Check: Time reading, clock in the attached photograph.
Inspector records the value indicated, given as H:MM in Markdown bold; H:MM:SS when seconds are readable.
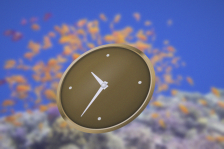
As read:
**10:35**
